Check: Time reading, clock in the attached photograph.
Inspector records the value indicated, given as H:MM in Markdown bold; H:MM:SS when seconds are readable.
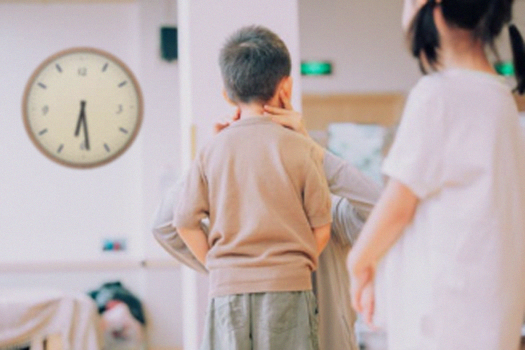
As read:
**6:29**
